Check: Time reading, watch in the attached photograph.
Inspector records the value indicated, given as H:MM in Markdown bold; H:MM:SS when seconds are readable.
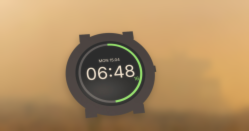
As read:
**6:48**
